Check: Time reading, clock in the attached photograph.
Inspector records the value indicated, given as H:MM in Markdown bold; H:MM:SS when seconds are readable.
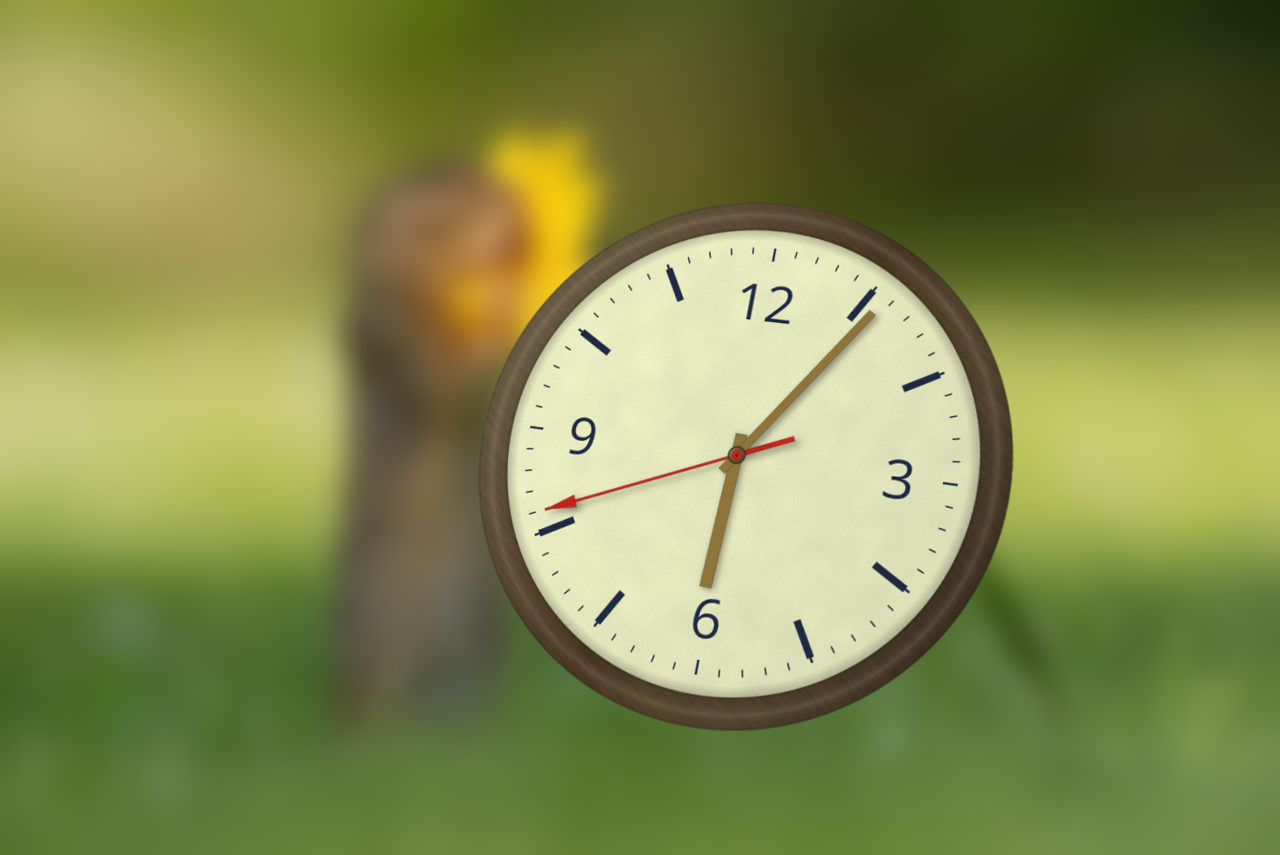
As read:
**6:05:41**
